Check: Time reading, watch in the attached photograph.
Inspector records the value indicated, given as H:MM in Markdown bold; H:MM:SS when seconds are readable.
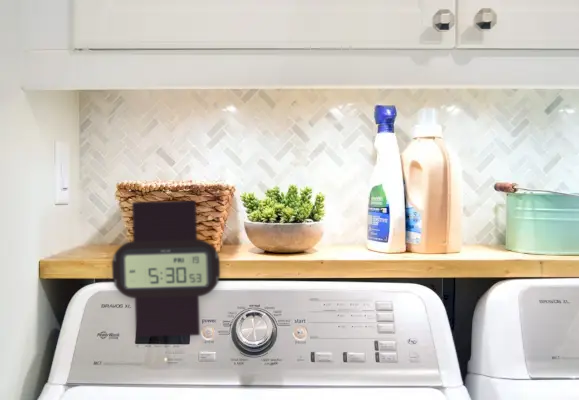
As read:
**5:30**
